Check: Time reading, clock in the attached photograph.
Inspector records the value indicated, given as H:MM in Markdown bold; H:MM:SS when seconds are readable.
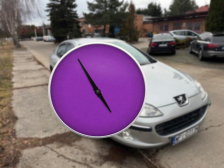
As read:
**4:55**
